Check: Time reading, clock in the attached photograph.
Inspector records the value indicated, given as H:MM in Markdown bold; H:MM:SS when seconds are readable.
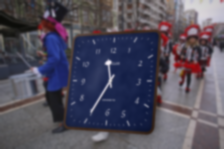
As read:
**11:35**
